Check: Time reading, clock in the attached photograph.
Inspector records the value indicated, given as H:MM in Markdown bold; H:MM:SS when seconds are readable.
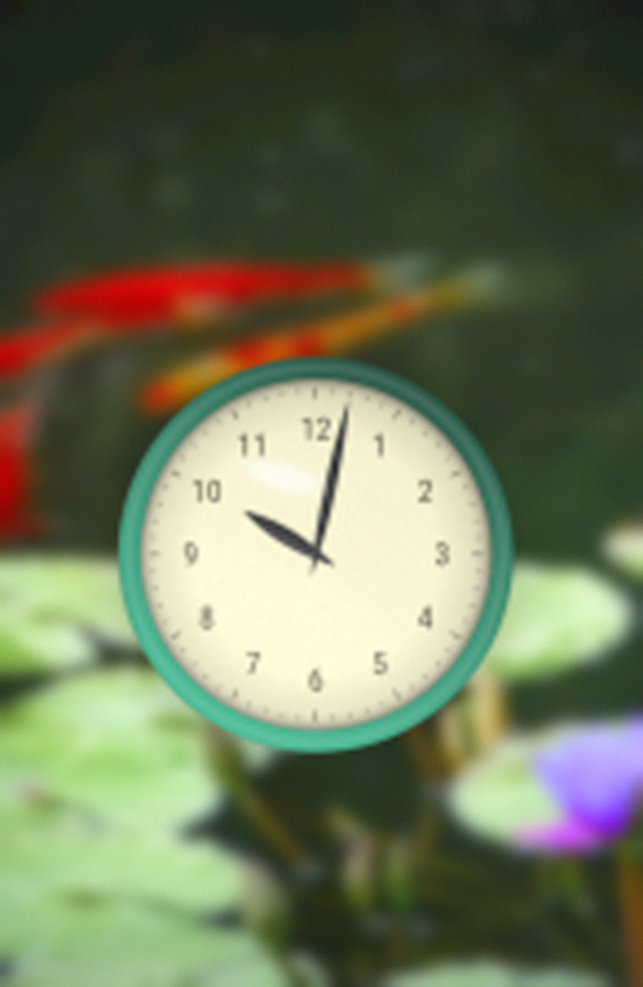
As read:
**10:02**
